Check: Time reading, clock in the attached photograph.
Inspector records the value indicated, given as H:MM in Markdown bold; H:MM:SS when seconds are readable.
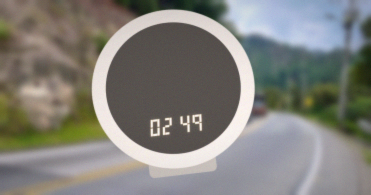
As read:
**2:49**
